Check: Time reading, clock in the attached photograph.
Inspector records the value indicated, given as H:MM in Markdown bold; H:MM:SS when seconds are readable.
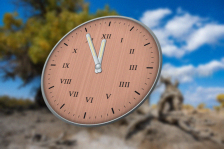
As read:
**11:55**
